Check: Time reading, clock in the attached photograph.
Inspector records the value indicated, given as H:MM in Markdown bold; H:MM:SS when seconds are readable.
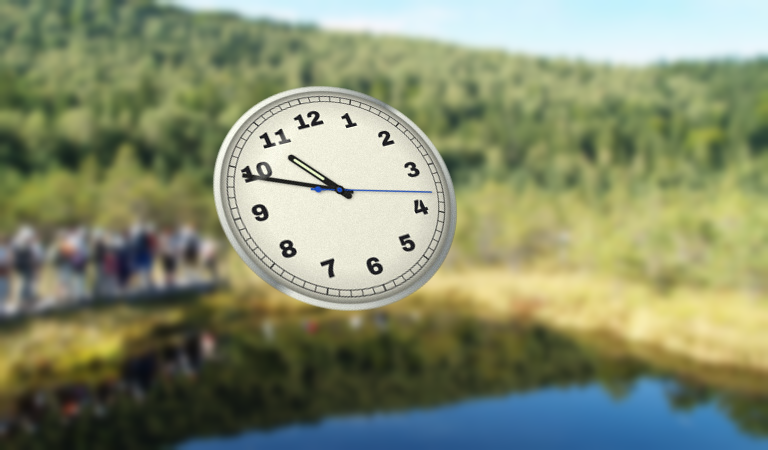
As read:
**10:49:18**
